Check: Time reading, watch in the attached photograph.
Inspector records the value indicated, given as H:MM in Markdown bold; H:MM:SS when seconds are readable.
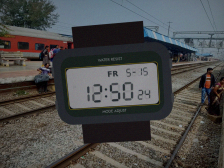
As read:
**12:50:24**
